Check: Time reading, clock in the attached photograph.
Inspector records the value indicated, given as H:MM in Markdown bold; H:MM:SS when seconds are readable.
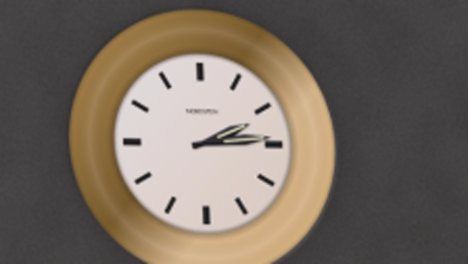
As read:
**2:14**
